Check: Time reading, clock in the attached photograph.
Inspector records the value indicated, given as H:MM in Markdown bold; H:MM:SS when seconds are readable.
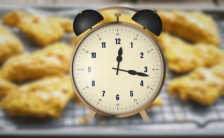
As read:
**12:17**
